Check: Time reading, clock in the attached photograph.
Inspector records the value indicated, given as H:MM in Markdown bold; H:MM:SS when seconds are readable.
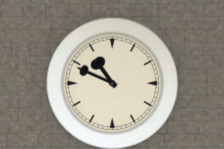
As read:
**10:49**
